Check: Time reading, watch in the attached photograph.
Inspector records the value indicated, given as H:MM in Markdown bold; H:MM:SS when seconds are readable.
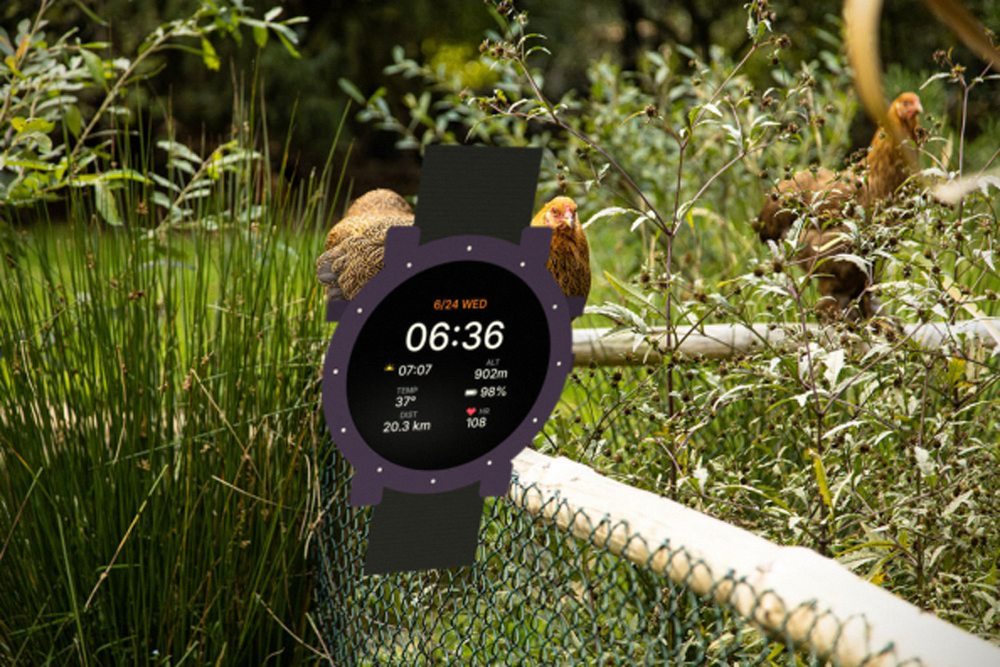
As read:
**6:36**
